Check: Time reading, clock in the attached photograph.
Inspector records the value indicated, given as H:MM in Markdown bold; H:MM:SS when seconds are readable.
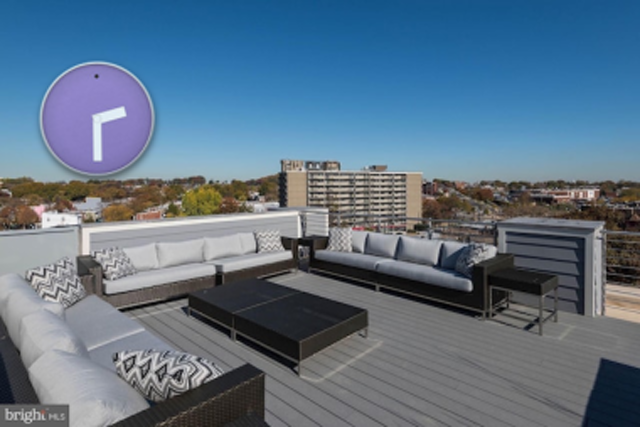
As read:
**2:30**
